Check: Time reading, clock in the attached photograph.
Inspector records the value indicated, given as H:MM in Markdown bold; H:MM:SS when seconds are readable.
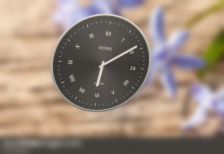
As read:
**6:09**
